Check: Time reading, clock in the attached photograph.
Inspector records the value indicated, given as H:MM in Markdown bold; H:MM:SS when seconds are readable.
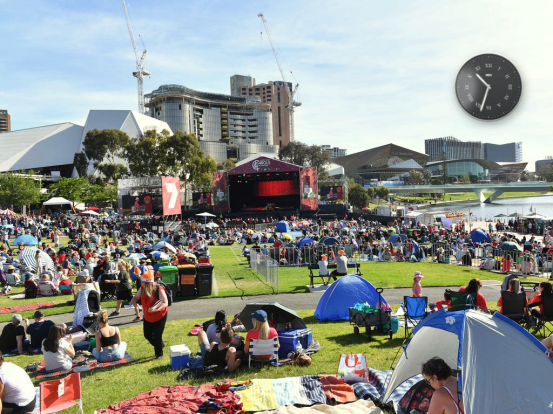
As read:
**10:33**
